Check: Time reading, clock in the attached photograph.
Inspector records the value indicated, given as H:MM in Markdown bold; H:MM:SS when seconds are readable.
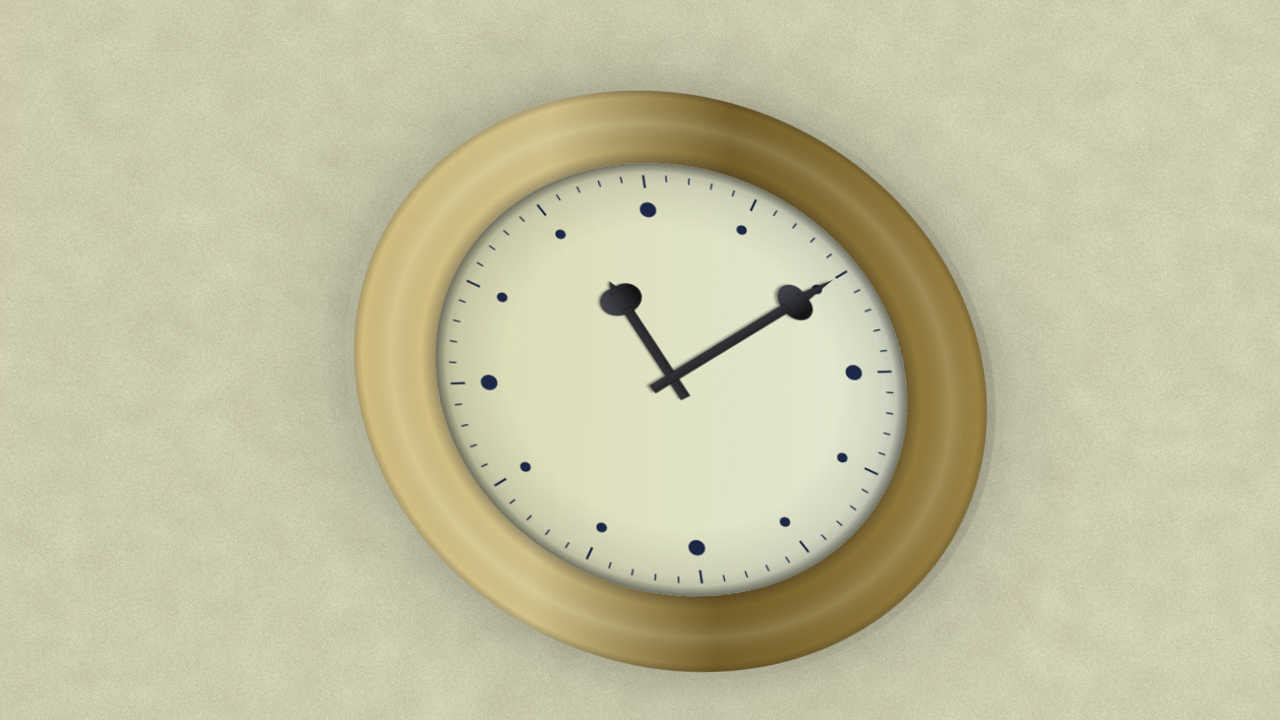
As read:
**11:10**
